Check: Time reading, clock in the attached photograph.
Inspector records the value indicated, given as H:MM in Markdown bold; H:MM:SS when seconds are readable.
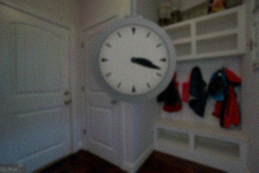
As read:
**3:18**
